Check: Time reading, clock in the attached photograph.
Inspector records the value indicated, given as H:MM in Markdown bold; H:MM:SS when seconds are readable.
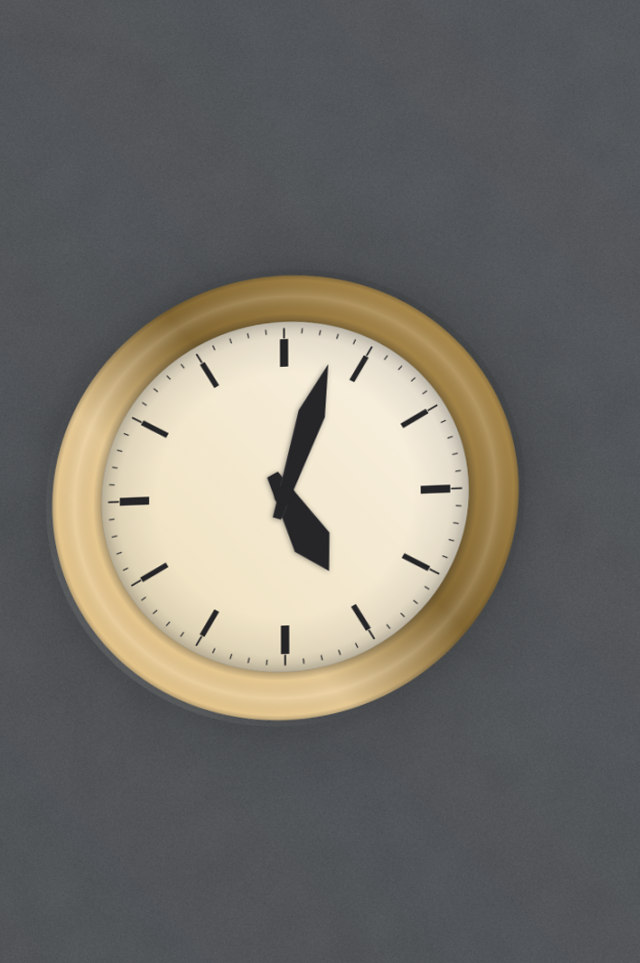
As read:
**5:03**
